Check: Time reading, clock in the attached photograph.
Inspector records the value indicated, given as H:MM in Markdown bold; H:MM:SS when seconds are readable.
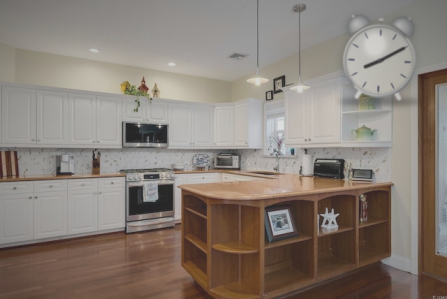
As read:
**8:10**
